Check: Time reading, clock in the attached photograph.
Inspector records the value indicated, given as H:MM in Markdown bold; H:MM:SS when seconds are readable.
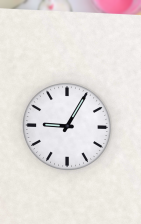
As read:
**9:05**
